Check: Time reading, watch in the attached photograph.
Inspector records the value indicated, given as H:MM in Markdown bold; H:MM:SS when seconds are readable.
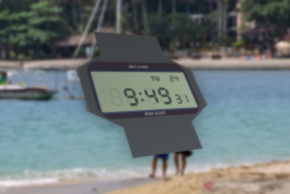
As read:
**9:49:31**
